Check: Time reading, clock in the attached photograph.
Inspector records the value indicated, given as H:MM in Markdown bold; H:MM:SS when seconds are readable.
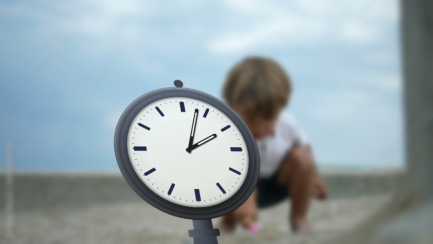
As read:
**2:03**
